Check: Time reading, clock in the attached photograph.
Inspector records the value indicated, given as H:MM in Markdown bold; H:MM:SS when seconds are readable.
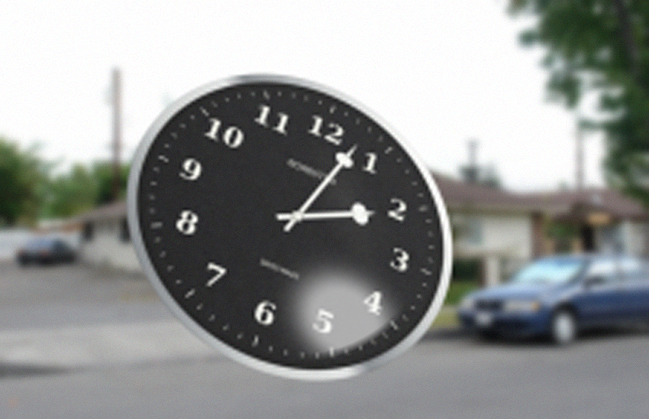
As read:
**2:03**
